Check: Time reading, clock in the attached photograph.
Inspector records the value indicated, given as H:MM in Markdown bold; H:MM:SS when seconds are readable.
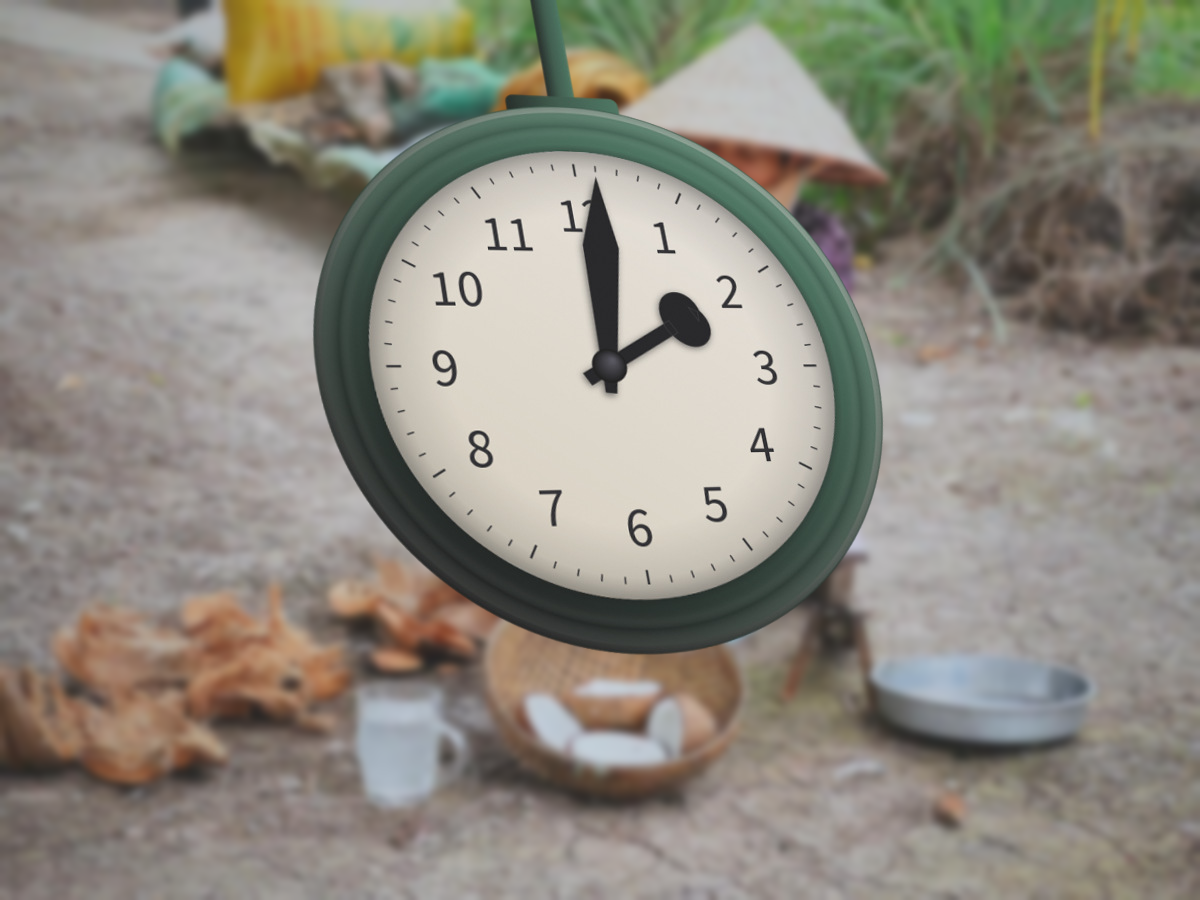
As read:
**2:01**
